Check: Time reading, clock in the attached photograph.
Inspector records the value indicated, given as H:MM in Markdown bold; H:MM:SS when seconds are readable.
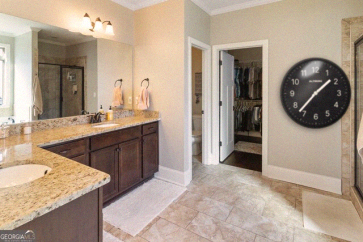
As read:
**1:37**
